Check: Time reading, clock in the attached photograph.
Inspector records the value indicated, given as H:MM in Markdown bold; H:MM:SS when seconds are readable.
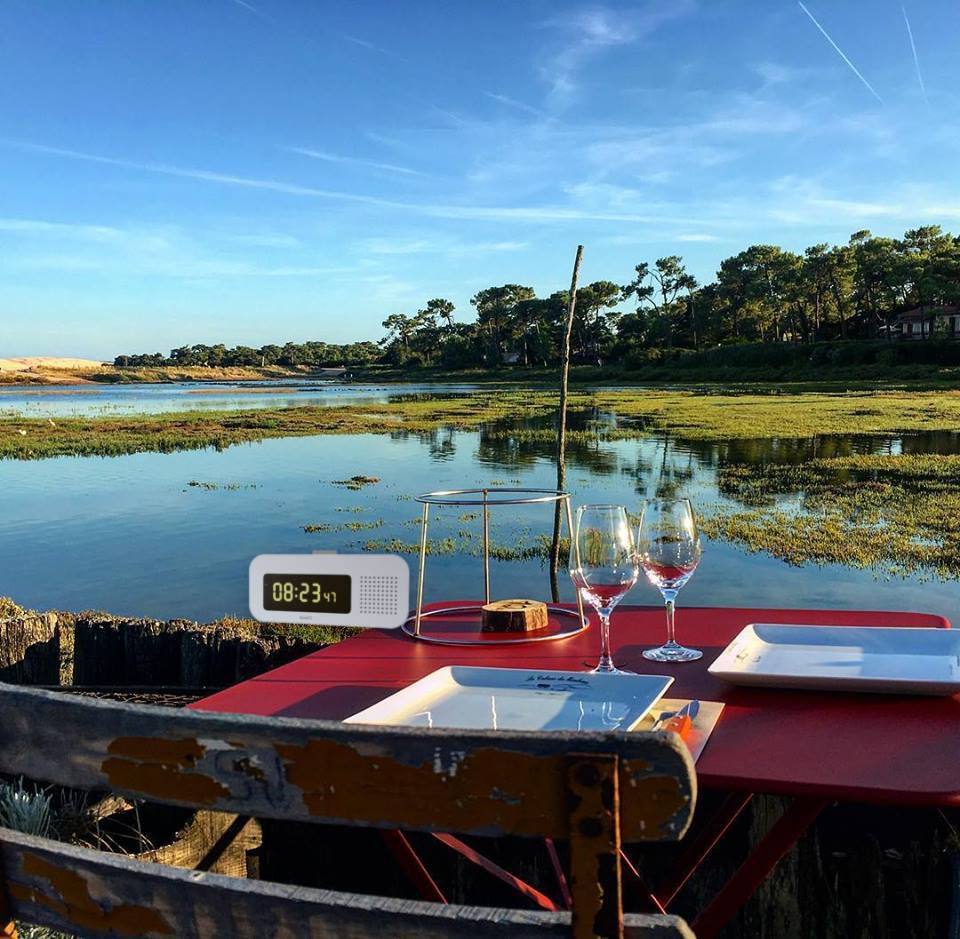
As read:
**8:23:47**
